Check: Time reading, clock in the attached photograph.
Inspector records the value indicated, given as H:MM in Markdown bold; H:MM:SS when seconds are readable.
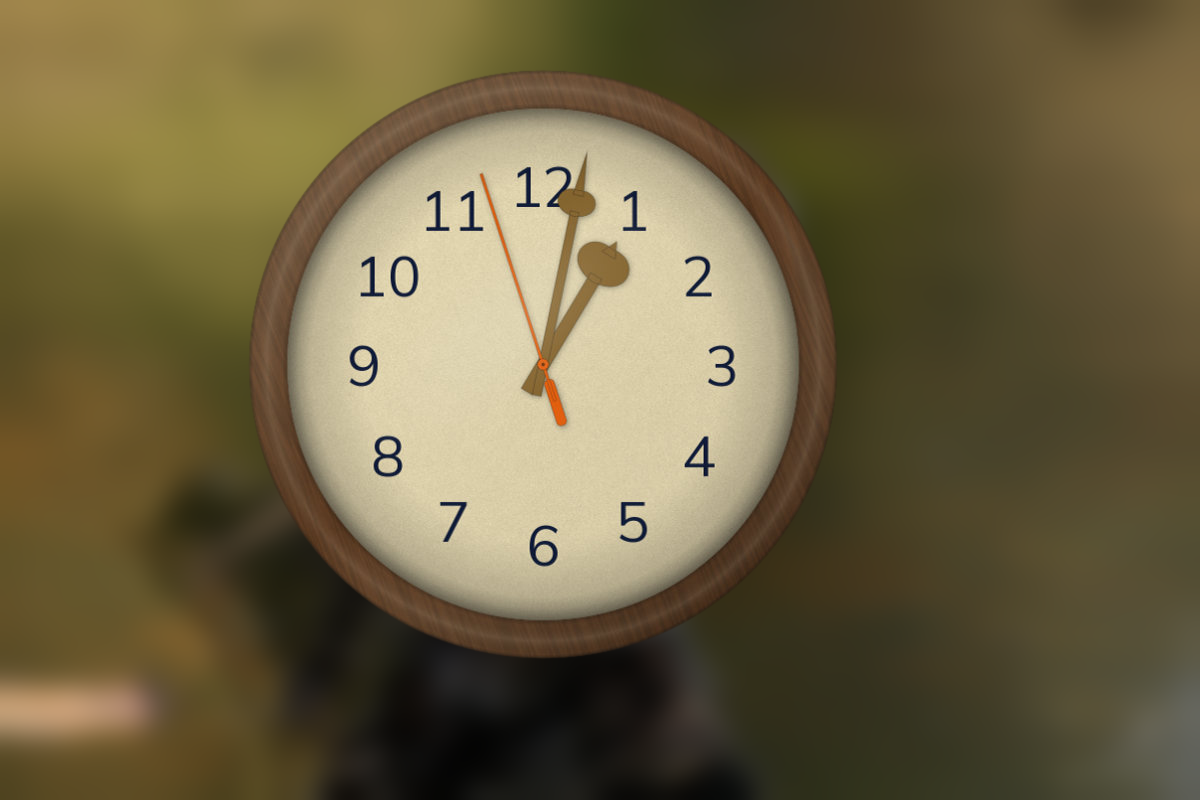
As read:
**1:01:57**
